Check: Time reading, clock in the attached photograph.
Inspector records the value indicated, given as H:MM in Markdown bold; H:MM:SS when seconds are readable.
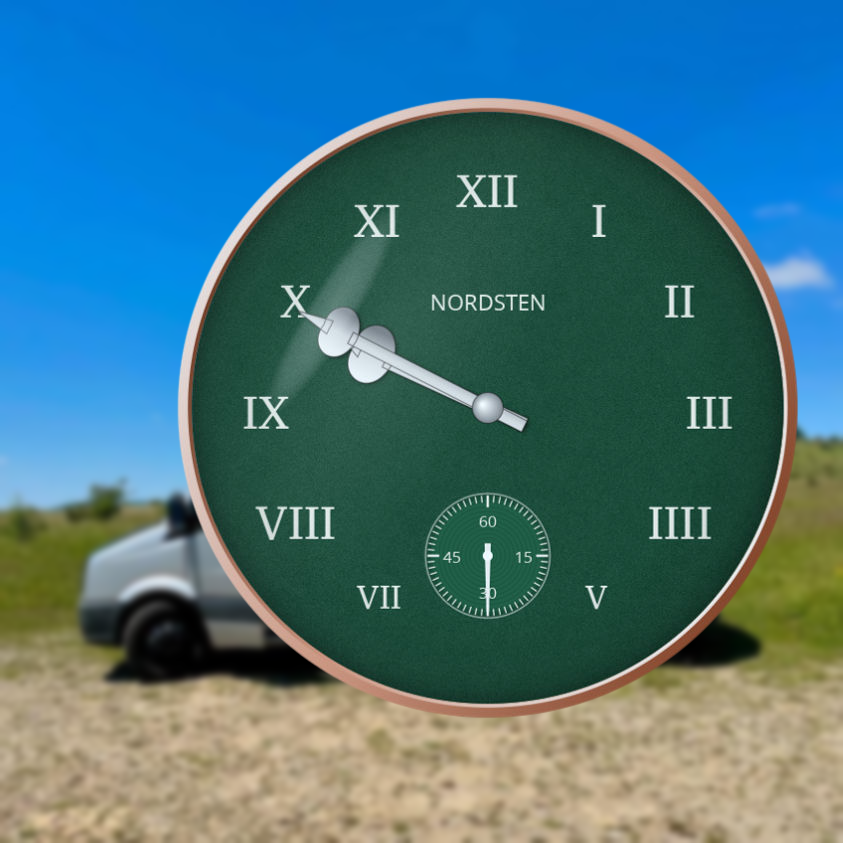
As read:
**9:49:30**
